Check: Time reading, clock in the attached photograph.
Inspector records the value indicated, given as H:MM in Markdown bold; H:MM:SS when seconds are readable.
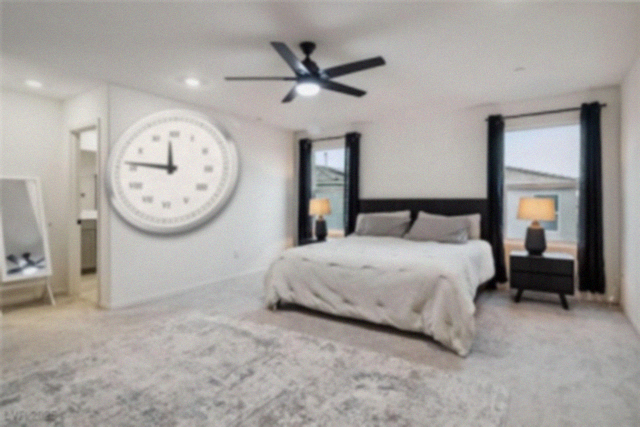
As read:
**11:46**
